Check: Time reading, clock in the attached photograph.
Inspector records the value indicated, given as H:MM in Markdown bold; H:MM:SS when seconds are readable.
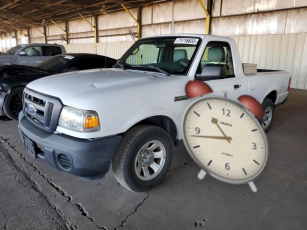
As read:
**10:43**
